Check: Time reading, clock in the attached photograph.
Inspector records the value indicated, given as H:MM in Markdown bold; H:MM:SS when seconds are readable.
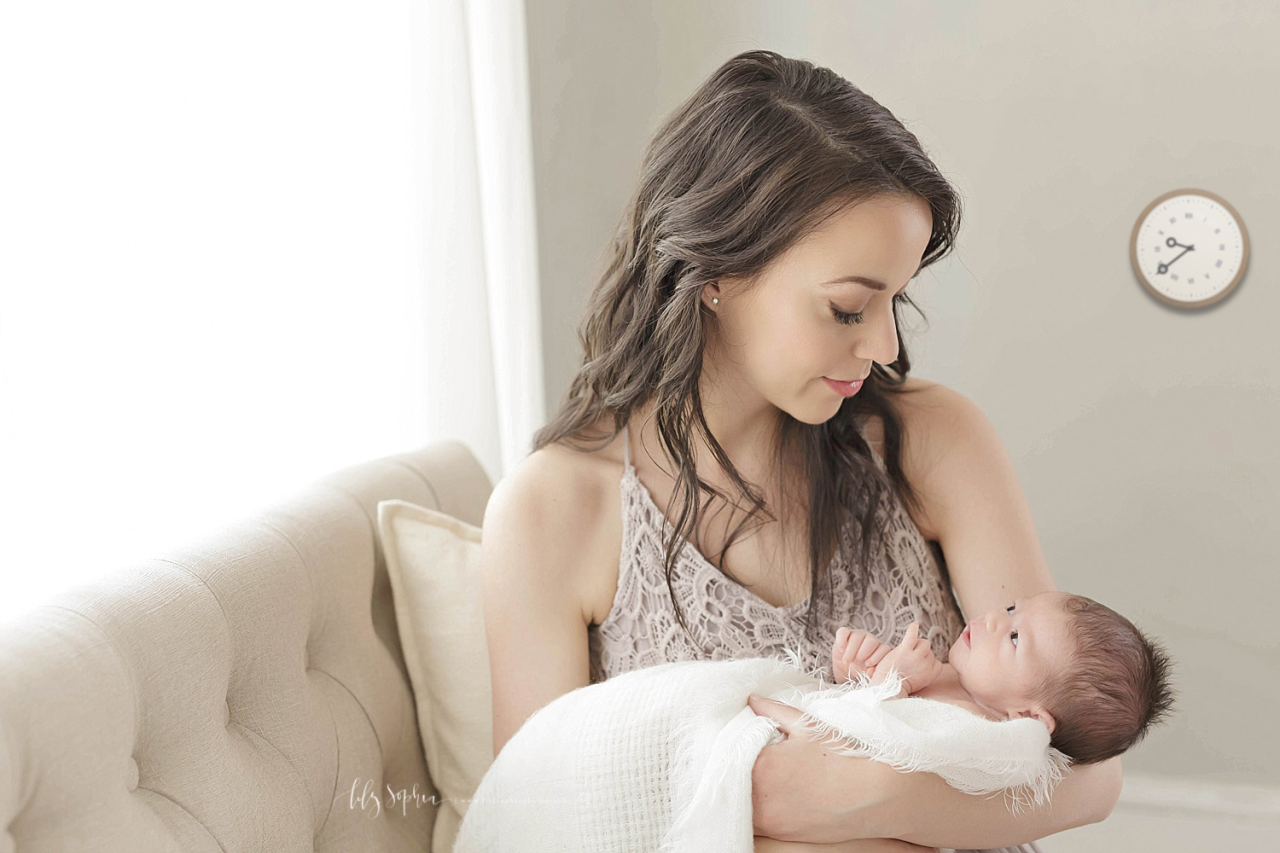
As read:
**9:39**
